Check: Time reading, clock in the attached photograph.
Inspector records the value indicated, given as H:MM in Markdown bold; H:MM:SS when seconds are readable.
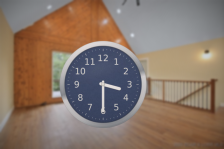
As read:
**3:30**
